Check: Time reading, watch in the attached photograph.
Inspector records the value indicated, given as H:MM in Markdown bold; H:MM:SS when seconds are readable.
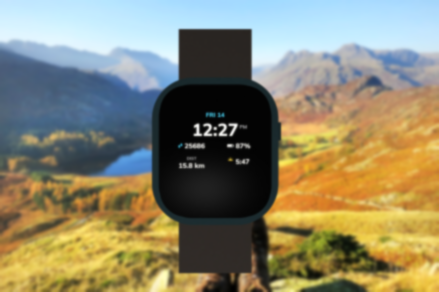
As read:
**12:27**
